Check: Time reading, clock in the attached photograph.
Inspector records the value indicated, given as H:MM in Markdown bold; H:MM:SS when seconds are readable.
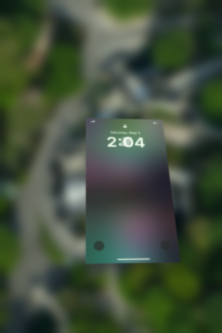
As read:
**2:04**
